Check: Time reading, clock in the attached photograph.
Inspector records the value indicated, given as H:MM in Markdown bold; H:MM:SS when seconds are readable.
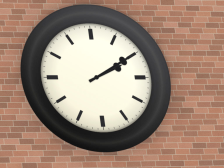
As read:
**2:10**
